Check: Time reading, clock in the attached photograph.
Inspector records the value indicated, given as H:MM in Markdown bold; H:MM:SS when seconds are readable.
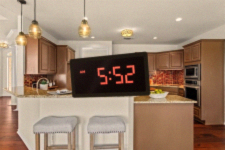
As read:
**5:52**
